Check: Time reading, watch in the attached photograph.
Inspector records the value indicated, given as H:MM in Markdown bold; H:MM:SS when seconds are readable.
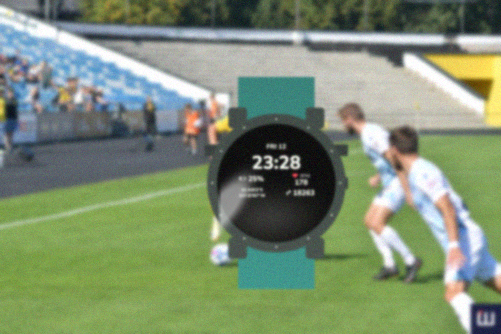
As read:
**23:28**
